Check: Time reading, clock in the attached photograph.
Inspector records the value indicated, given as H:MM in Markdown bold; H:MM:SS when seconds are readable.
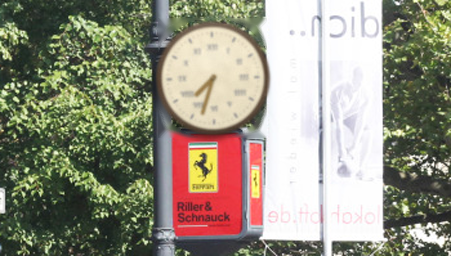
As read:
**7:33**
